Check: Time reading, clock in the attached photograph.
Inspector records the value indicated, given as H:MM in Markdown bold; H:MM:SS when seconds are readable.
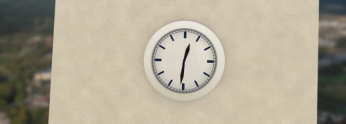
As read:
**12:31**
